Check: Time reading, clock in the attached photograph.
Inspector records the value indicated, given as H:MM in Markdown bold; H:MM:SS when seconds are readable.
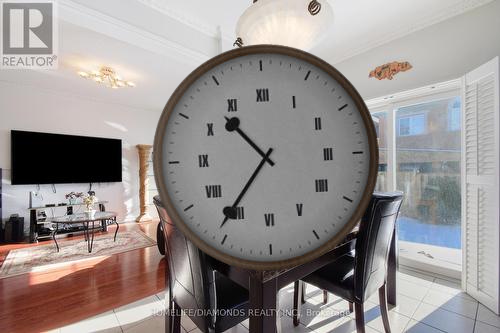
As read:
**10:36**
